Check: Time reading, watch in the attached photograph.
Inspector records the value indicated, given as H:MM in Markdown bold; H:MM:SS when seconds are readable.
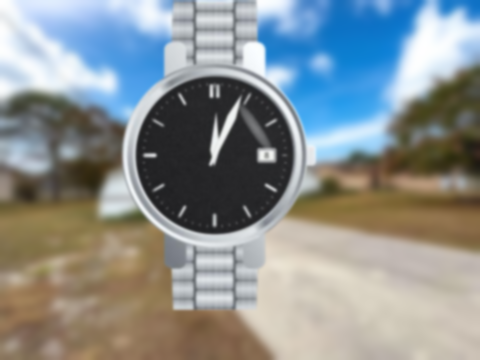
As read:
**12:04**
